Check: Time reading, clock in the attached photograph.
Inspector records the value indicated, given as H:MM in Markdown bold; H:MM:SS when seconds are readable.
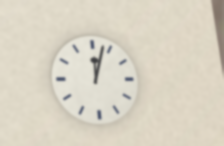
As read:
**12:03**
